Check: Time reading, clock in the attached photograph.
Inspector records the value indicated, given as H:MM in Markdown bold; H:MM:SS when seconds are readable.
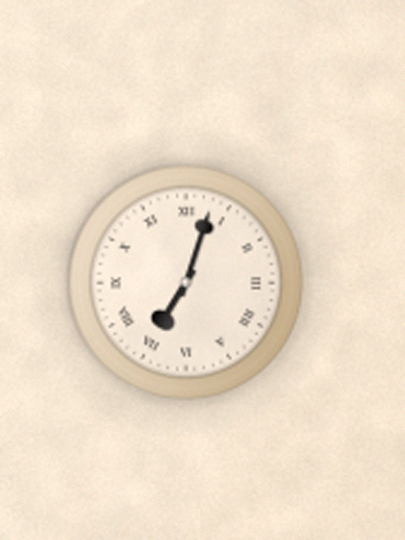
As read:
**7:03**
